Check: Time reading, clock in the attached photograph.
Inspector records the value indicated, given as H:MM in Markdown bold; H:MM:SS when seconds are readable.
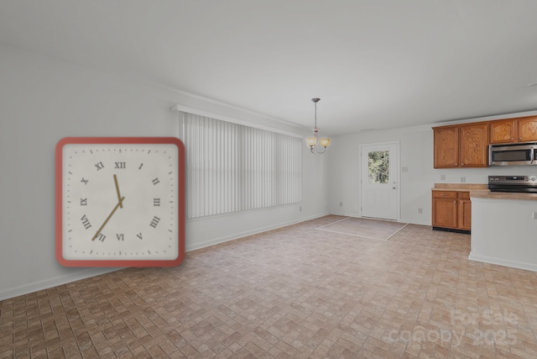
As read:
**11:36**
